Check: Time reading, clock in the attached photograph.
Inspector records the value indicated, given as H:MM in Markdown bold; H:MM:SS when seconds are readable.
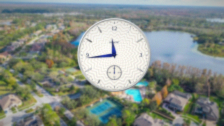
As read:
**11:44**
